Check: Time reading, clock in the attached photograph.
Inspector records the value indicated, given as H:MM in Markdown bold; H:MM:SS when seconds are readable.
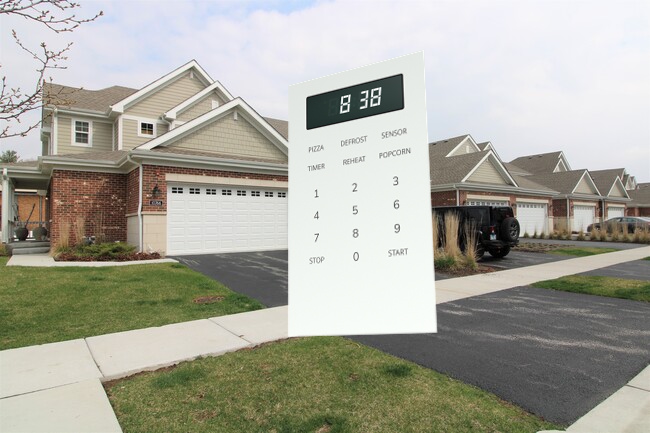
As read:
**8:38**
